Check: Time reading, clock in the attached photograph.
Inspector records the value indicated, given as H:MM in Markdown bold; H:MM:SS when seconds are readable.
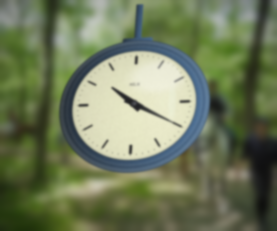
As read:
**10:20**
